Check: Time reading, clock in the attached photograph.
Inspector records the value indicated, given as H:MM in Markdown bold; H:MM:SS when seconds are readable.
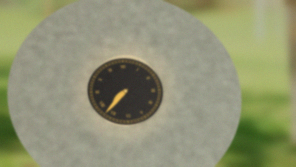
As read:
**7:37**
